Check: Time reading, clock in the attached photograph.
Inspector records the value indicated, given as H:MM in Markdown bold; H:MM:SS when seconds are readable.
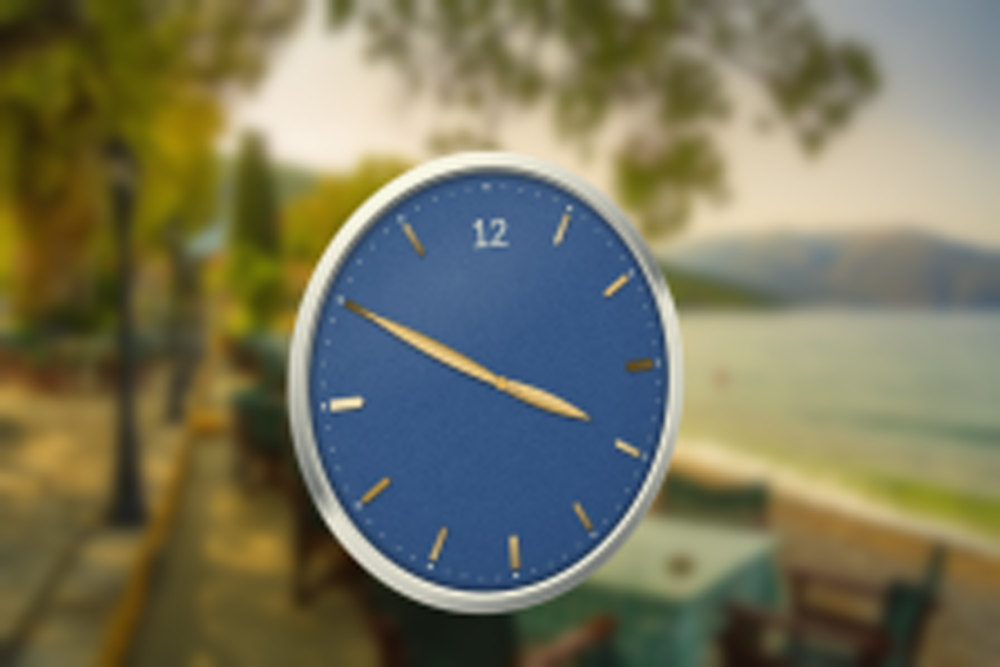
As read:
**3:50**
